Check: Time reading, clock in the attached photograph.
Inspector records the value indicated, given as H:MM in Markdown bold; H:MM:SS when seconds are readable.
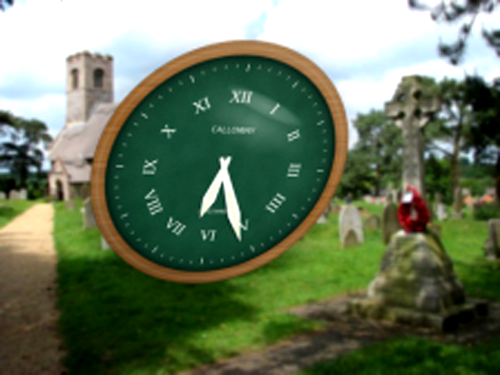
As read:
**6:26**
